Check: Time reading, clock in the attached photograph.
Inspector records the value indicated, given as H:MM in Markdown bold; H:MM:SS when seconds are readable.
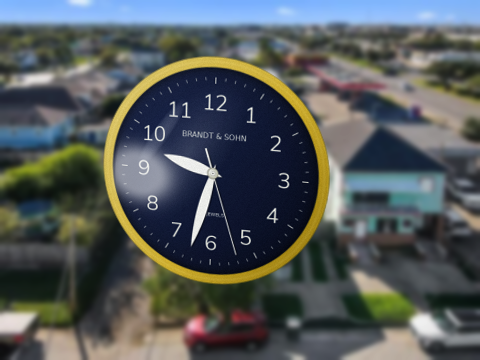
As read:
**9:32:27**
